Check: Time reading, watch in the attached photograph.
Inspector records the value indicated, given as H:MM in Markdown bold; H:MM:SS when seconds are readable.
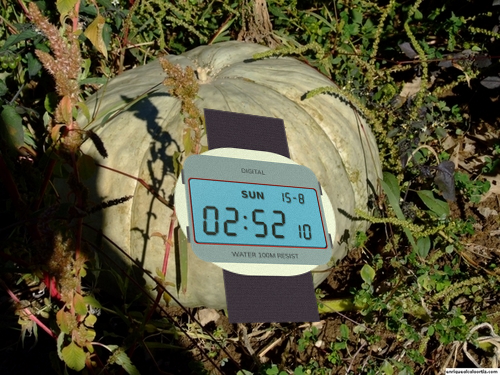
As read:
**2:52:10**
